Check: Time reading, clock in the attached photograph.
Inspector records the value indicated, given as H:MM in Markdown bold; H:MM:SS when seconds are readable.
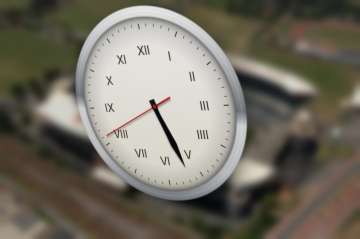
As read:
**5:26:41**
